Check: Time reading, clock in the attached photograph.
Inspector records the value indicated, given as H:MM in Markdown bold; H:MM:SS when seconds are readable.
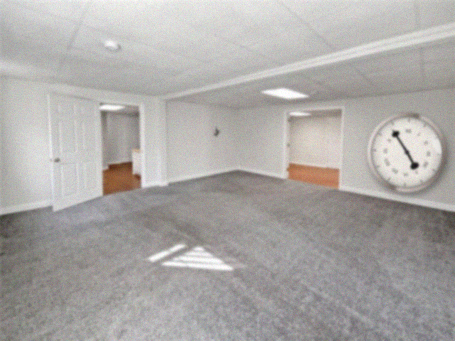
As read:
**4:54**
